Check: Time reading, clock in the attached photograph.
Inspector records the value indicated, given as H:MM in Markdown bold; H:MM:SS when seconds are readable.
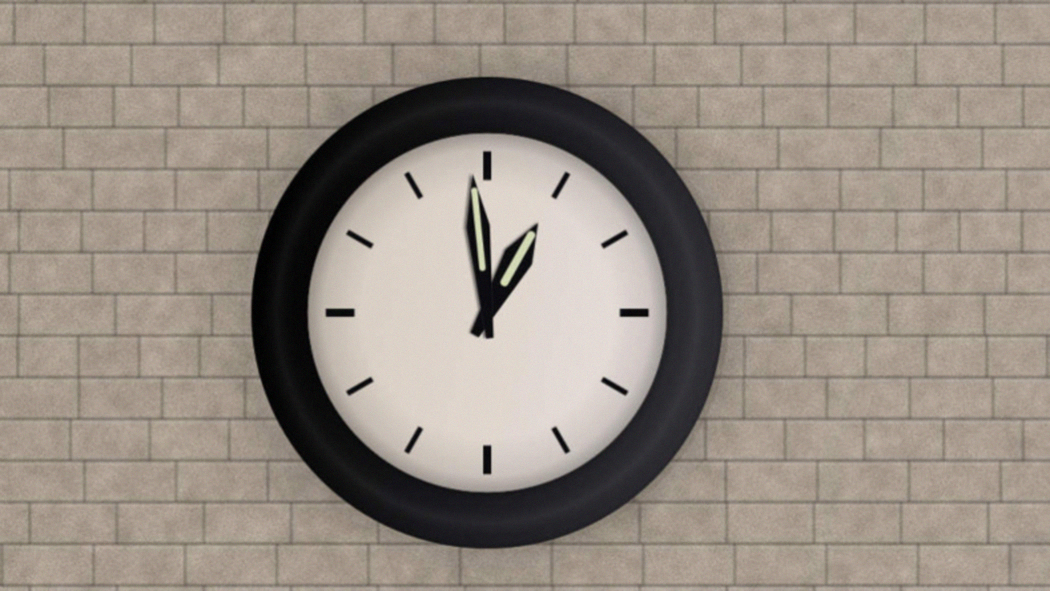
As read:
**12:59**
